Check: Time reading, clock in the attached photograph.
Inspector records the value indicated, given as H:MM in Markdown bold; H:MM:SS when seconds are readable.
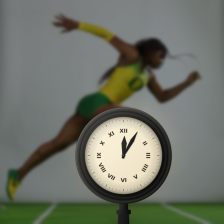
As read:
**12:05**
